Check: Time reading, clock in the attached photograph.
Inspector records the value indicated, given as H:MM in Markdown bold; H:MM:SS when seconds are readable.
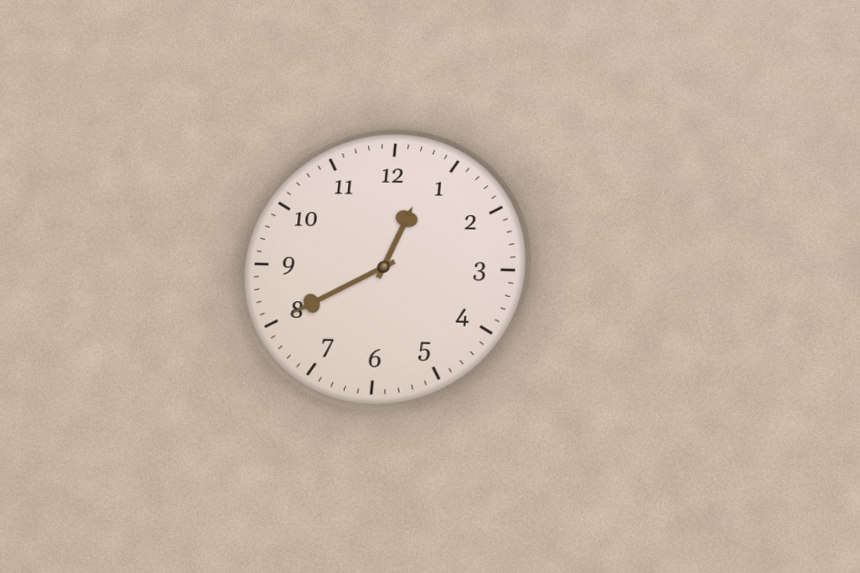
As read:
**12:40**
